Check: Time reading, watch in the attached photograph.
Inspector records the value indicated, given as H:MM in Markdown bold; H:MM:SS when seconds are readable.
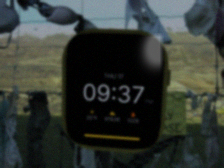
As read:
**9:37**
